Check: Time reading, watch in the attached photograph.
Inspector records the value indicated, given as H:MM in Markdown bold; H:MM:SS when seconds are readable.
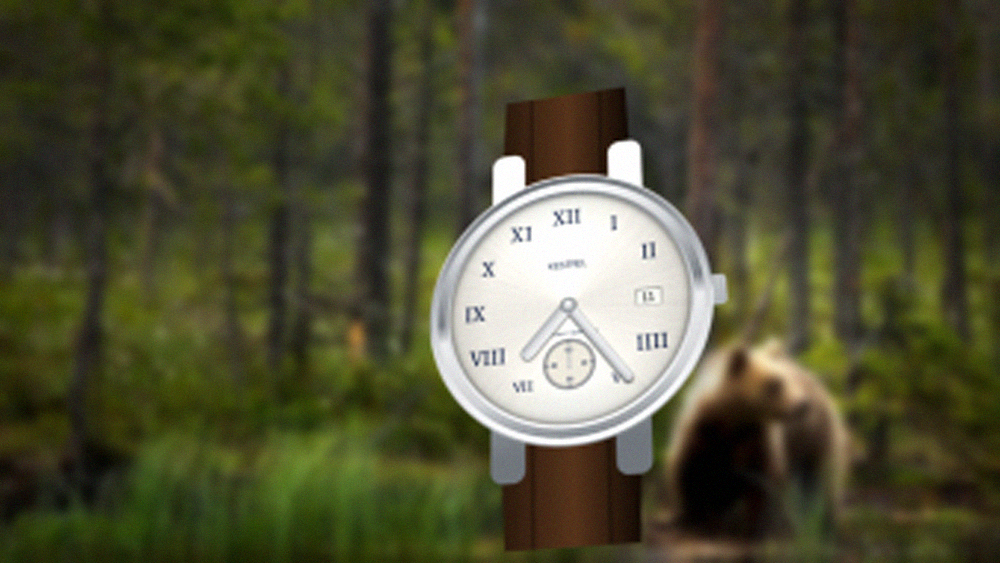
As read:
**7:24**
